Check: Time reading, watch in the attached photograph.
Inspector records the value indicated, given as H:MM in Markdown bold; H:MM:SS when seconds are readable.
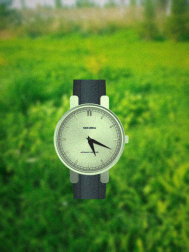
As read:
**5:19**
